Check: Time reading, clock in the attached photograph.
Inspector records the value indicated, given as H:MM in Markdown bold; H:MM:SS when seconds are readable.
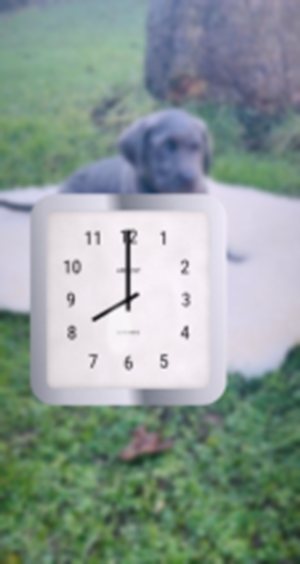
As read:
**8:00**
